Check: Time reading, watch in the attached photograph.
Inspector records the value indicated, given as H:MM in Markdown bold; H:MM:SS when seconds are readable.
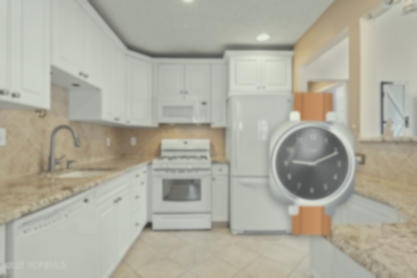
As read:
**9:11**
